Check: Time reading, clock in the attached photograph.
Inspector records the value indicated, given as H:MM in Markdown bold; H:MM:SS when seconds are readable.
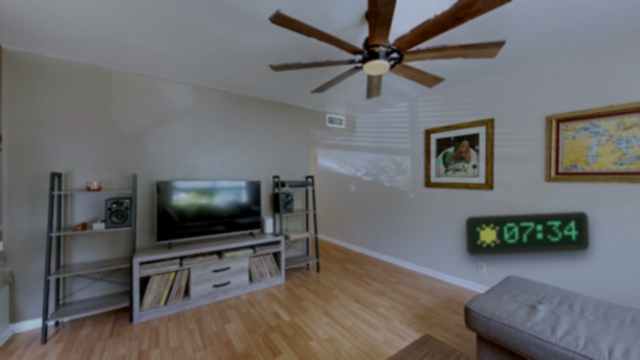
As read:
**7:34**
